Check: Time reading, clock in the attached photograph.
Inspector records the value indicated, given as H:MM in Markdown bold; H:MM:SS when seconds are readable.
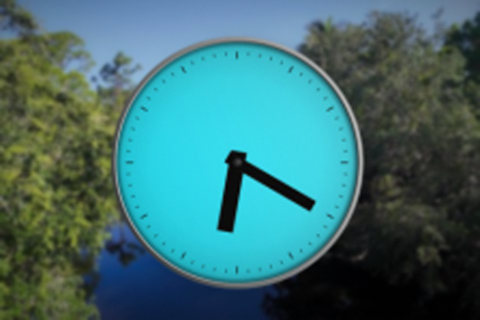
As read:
**6:20**
